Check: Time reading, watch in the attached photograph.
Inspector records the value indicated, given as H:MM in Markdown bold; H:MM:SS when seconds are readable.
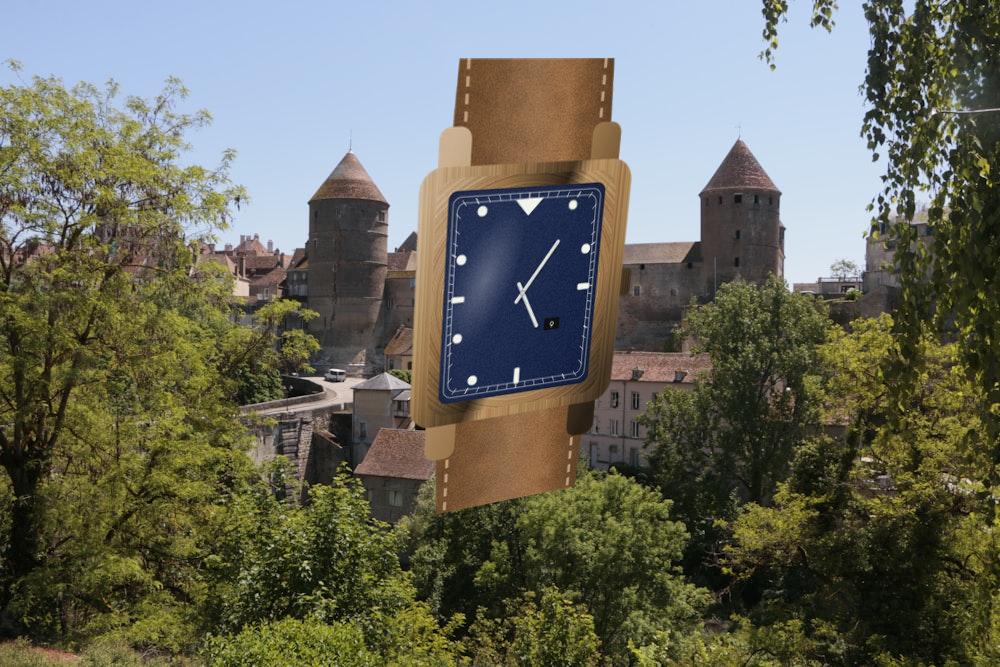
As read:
**5:06**
